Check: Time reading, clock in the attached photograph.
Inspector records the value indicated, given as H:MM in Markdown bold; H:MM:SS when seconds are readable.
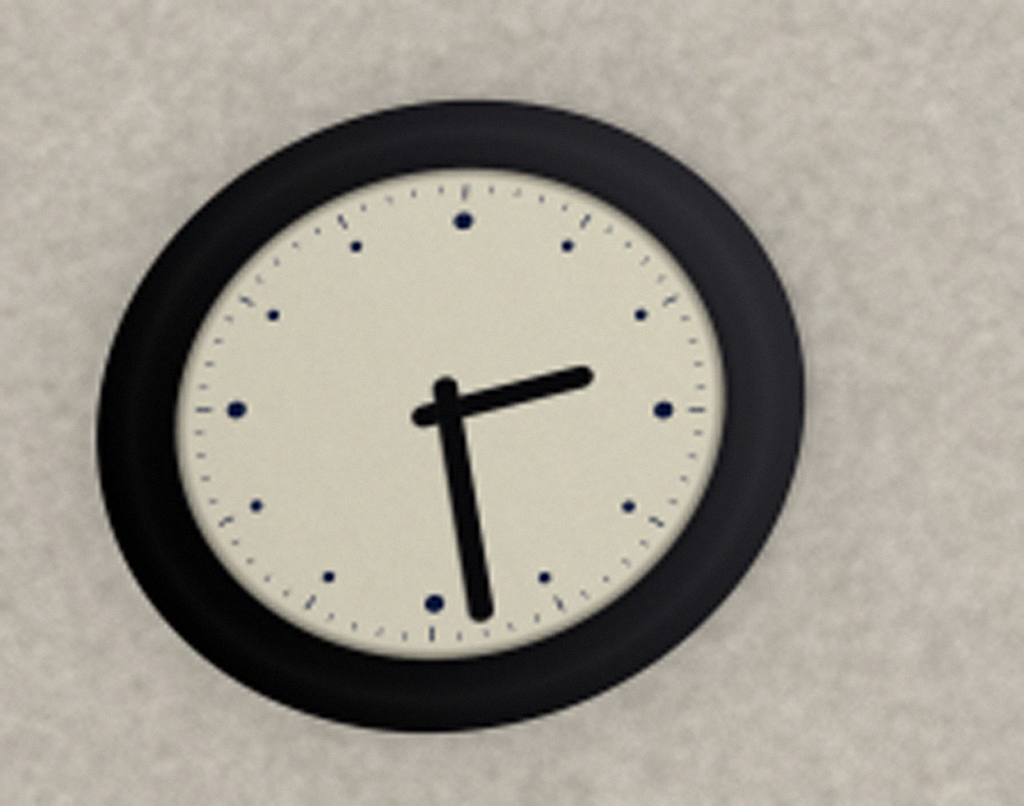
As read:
**2:28**
